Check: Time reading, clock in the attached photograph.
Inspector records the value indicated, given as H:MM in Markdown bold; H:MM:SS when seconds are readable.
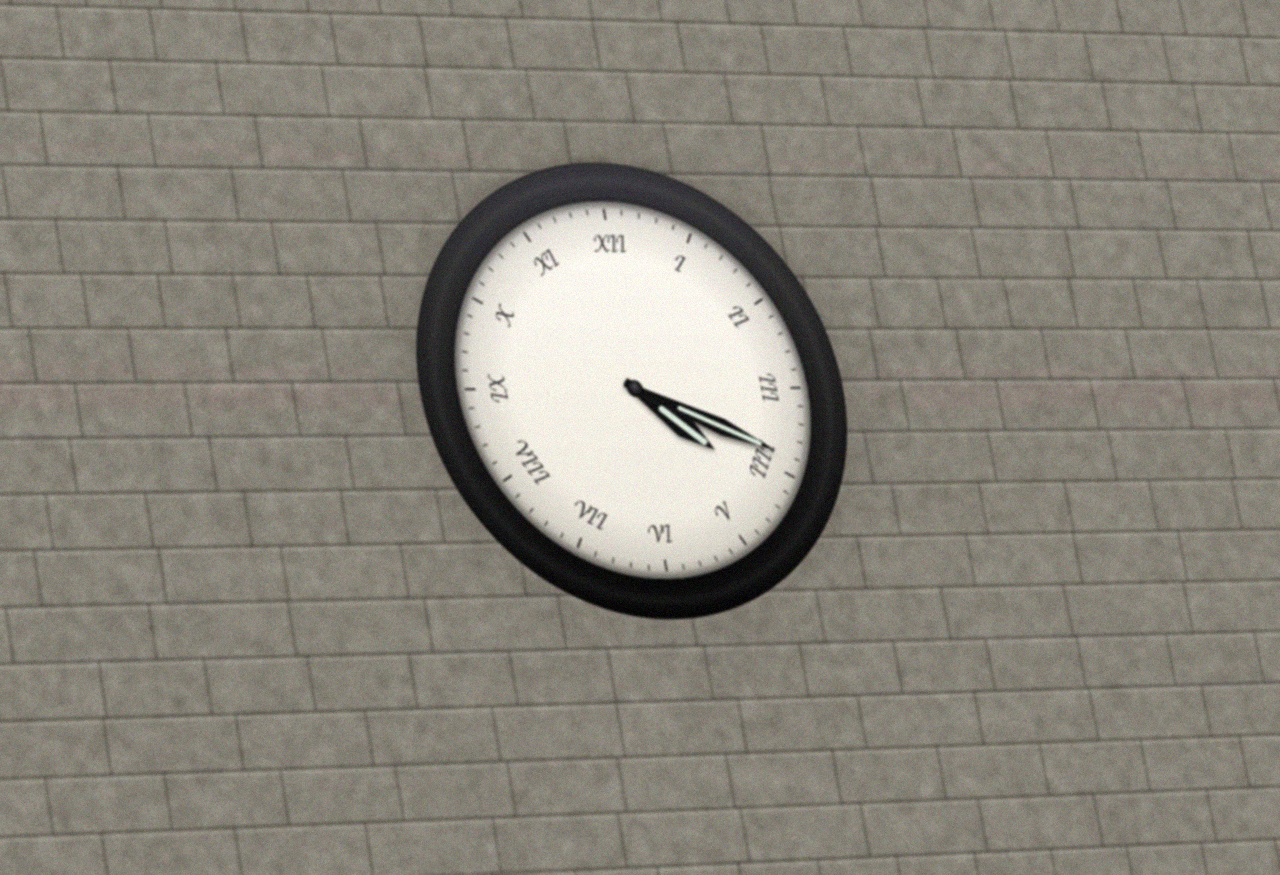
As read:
**4:19**
